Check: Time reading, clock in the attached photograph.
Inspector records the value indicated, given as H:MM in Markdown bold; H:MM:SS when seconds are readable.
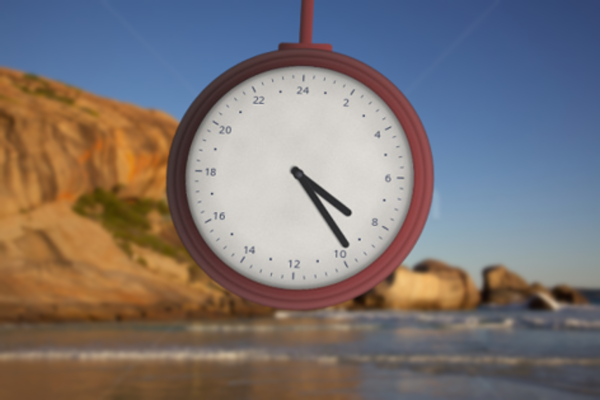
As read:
**8:24**
